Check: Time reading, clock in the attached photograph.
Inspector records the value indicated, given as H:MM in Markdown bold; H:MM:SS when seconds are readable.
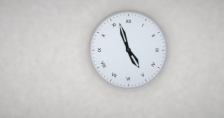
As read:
**4:57**
